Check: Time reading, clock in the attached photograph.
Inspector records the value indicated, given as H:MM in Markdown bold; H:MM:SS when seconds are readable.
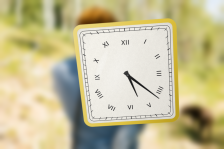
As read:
**5:22**
